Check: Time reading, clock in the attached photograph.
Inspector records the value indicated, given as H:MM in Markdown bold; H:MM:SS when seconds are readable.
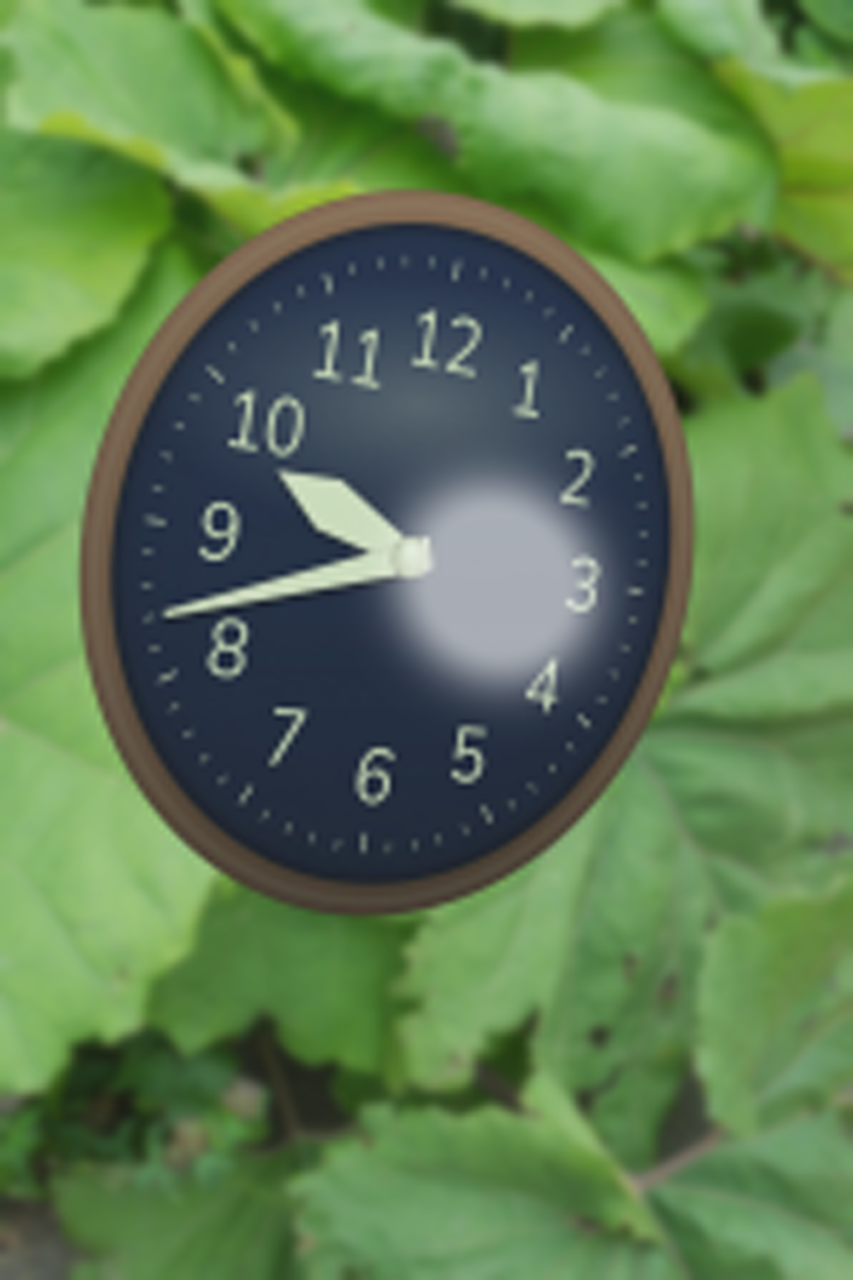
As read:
**9:42**
